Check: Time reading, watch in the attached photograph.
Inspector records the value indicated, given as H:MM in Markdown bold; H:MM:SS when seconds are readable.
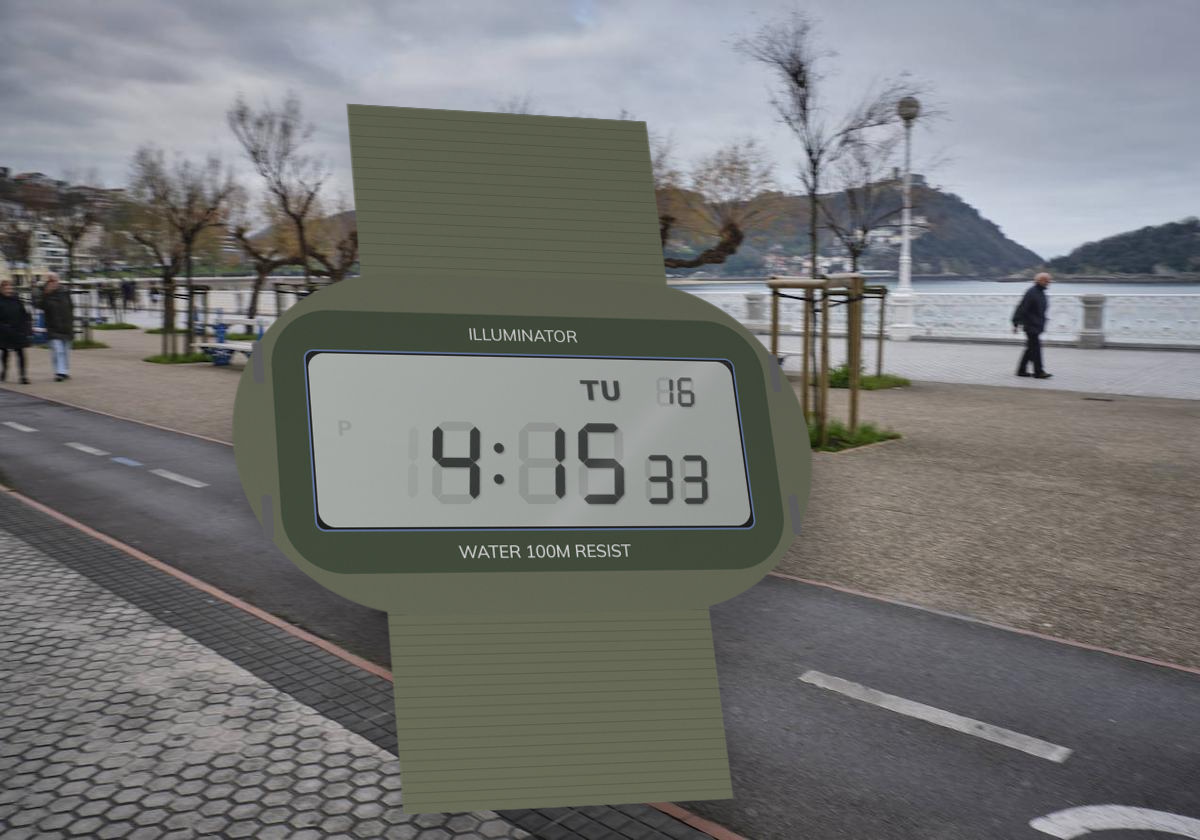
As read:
**4:15:33**
